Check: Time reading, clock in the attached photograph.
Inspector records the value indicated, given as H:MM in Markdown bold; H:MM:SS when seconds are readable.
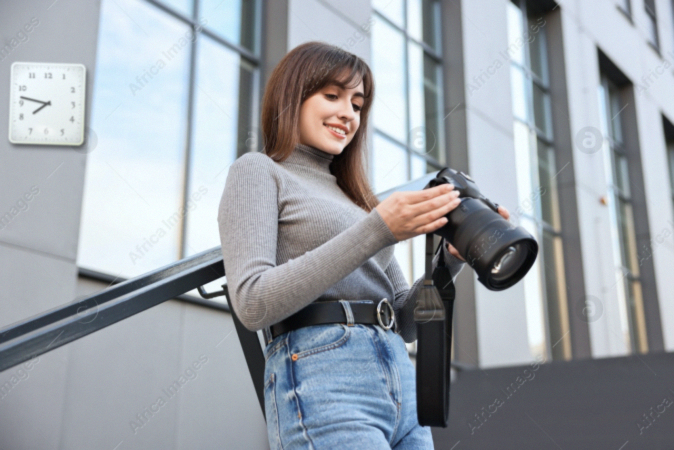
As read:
**7:47**
